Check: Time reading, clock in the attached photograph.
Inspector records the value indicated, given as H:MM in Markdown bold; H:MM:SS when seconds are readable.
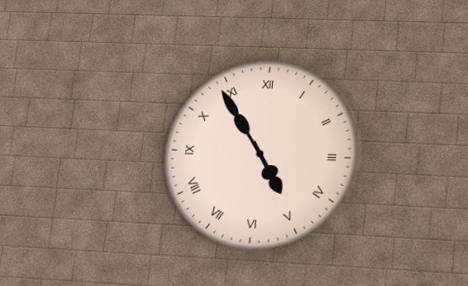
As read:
**4:54**
